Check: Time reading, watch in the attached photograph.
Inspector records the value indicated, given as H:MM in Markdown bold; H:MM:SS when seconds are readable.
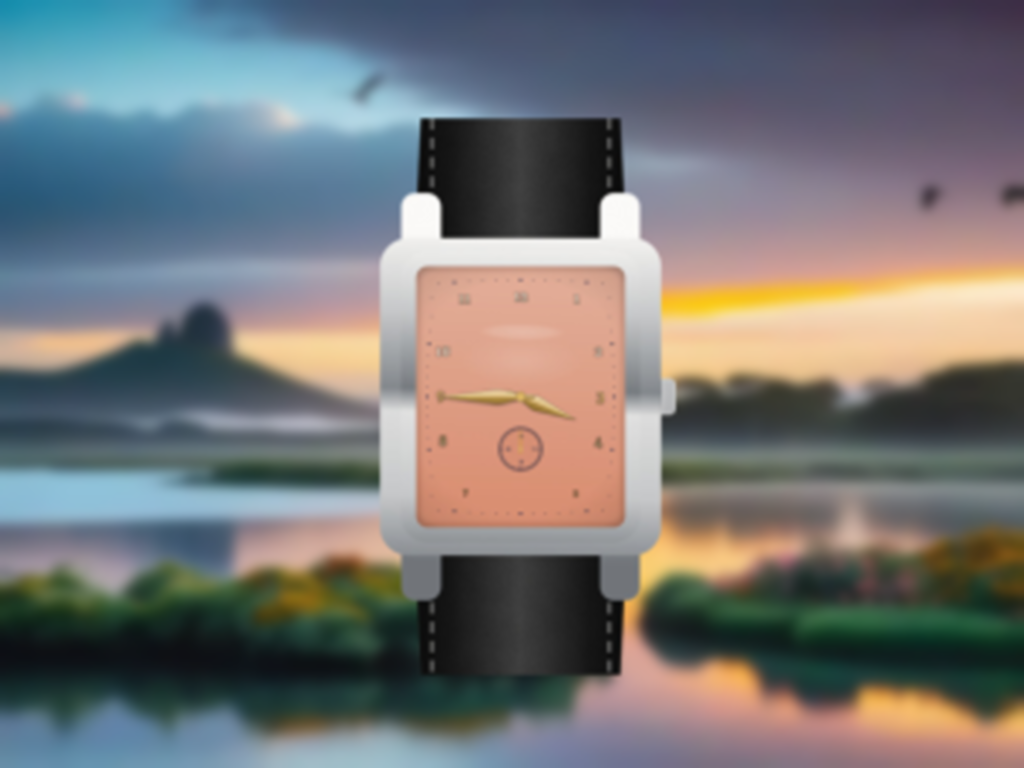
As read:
**3:45**
